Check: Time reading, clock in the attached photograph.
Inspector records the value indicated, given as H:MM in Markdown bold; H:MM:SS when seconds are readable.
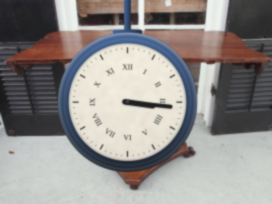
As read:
**3:16**
